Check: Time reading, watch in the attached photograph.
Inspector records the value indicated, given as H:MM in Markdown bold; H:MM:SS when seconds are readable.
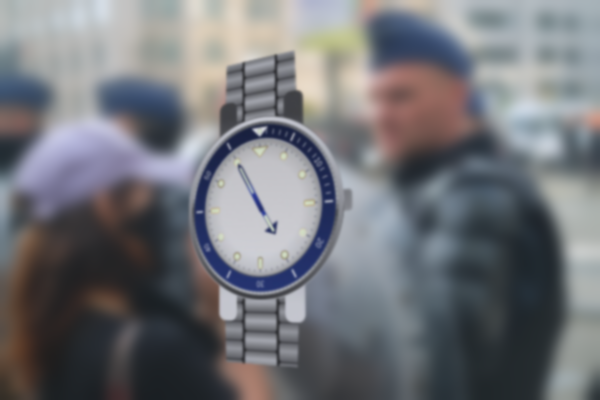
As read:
**4:55**
